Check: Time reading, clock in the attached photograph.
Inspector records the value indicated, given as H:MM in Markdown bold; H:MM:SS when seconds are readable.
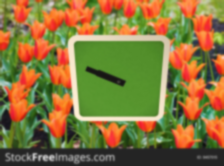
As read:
**9:49**
